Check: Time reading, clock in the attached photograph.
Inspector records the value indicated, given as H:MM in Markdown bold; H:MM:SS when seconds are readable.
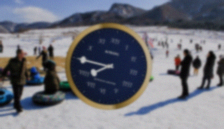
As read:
**7:45**
